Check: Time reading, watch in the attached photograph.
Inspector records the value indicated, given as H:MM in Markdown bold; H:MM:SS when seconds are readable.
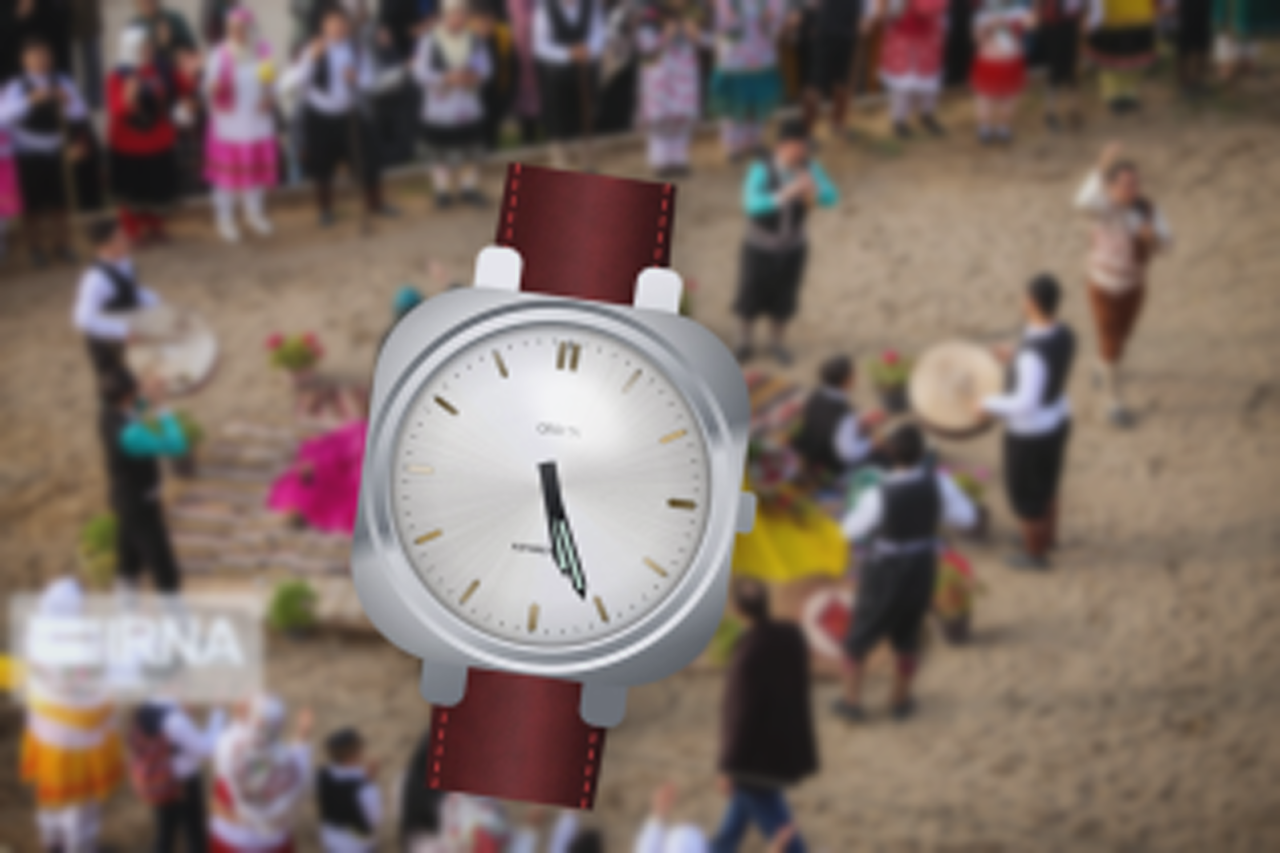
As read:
**5:26**
